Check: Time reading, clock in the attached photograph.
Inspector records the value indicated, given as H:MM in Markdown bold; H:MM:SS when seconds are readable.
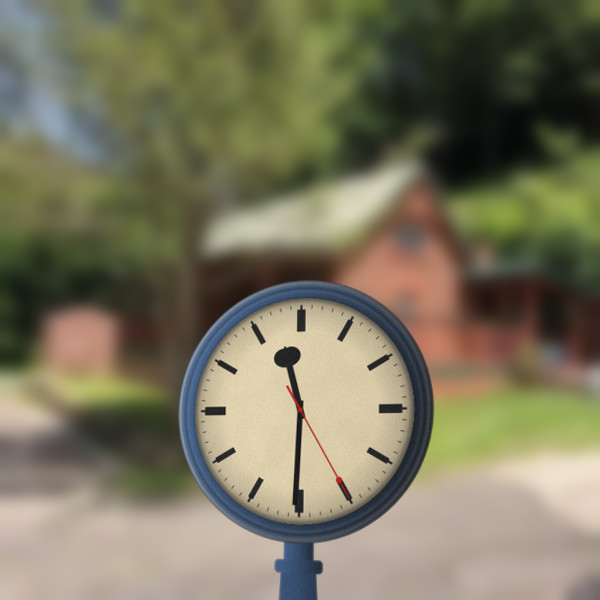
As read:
**11:30:25**
